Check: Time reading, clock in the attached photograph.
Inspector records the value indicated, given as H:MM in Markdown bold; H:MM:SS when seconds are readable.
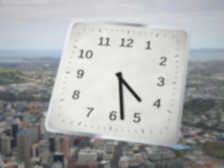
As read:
**4:28**
